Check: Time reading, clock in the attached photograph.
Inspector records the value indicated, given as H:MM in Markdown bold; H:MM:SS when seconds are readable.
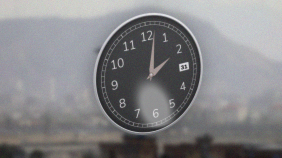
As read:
**2:02**
